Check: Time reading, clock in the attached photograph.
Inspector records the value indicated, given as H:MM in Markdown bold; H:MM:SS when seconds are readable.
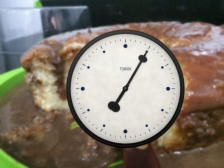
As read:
**7:05**
